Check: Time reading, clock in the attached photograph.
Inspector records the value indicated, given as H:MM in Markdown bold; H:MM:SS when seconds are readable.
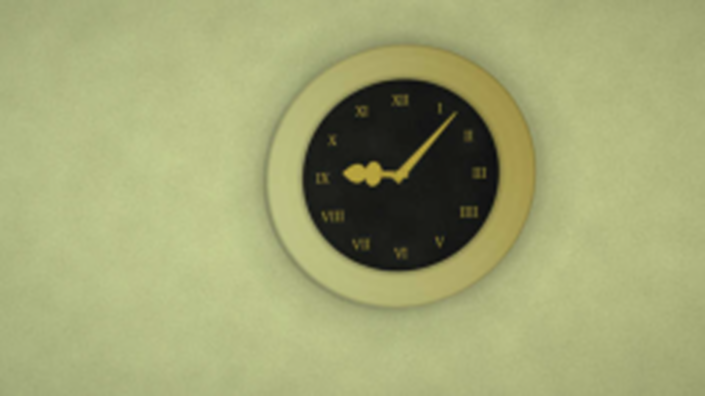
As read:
**9:07**
